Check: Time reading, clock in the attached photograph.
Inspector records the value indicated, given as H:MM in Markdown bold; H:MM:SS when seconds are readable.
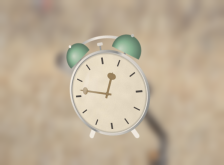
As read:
**12:47**
